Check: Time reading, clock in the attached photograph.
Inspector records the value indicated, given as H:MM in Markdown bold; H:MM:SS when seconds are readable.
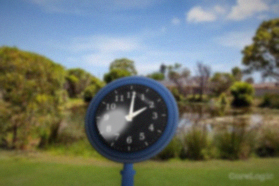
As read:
**2:01**
